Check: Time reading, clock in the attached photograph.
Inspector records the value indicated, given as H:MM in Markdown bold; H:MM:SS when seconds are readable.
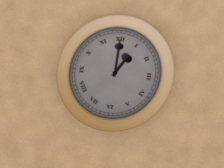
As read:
**1:00**
